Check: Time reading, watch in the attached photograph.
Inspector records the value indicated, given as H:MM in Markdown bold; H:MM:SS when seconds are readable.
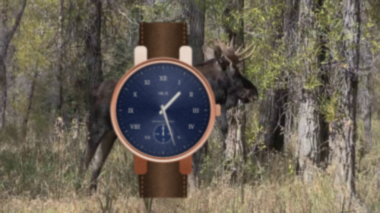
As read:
**1:27**
